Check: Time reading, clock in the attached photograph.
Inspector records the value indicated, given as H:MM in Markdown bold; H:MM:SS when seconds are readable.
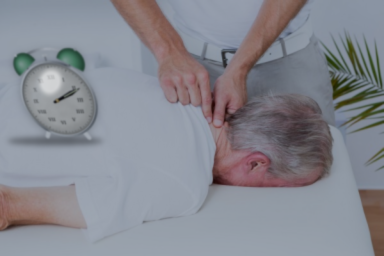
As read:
**2:11**
